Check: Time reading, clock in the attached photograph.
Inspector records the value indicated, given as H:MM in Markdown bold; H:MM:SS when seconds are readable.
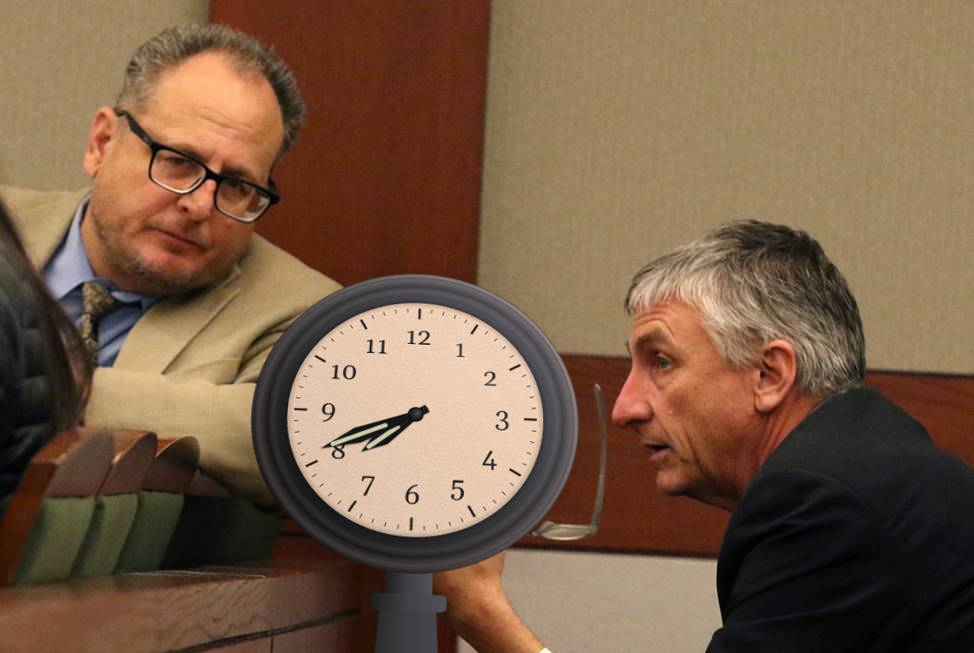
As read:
**7:41**
